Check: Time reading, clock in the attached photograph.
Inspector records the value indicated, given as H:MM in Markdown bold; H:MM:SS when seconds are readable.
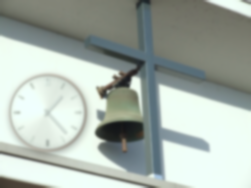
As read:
**1:23**
